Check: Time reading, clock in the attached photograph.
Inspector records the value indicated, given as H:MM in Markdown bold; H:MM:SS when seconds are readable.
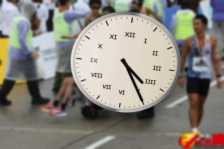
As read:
**4:25**
